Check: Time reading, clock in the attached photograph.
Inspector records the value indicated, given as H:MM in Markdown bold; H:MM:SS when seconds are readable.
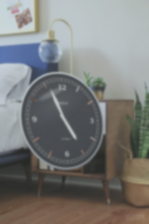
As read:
**4:56**
